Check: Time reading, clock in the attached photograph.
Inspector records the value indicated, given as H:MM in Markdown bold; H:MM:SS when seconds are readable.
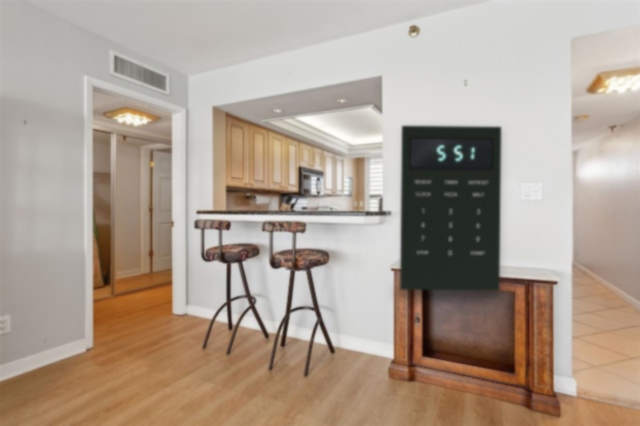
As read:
**5:51**
